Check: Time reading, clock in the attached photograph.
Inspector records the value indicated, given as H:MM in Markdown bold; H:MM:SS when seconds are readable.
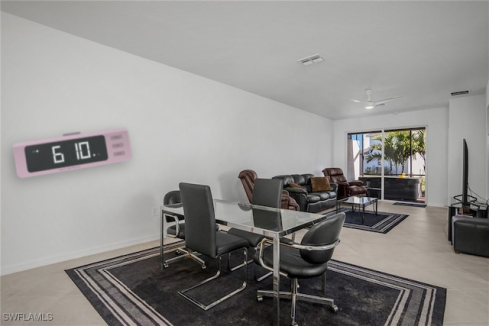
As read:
**6:10**
